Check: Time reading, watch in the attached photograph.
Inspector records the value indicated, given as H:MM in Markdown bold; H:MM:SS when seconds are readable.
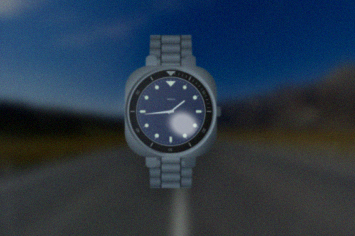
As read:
**1:44**
